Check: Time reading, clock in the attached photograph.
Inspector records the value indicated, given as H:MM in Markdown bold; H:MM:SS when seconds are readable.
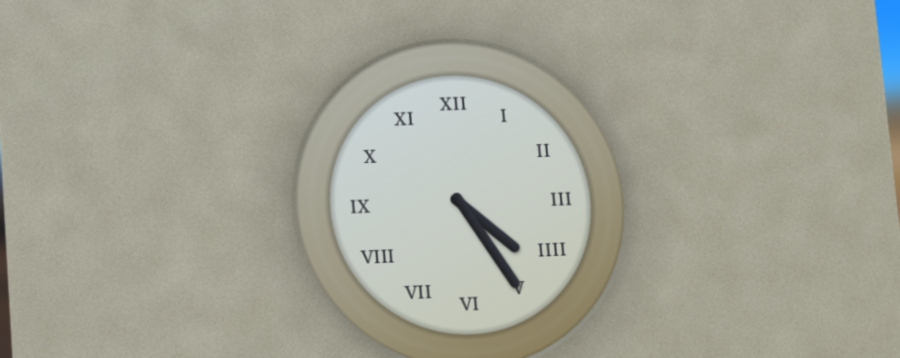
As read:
**4:25**
